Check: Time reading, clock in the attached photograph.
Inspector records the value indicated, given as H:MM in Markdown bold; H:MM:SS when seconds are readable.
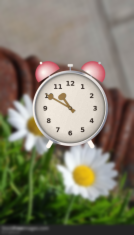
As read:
**10:50**
